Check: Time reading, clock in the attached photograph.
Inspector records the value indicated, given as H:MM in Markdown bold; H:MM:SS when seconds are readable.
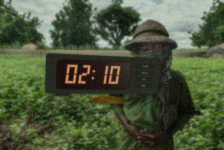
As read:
**2:10**
